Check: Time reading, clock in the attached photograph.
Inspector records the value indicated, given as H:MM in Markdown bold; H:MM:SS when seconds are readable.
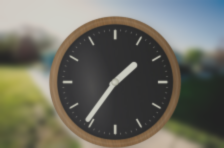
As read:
**1:36**
